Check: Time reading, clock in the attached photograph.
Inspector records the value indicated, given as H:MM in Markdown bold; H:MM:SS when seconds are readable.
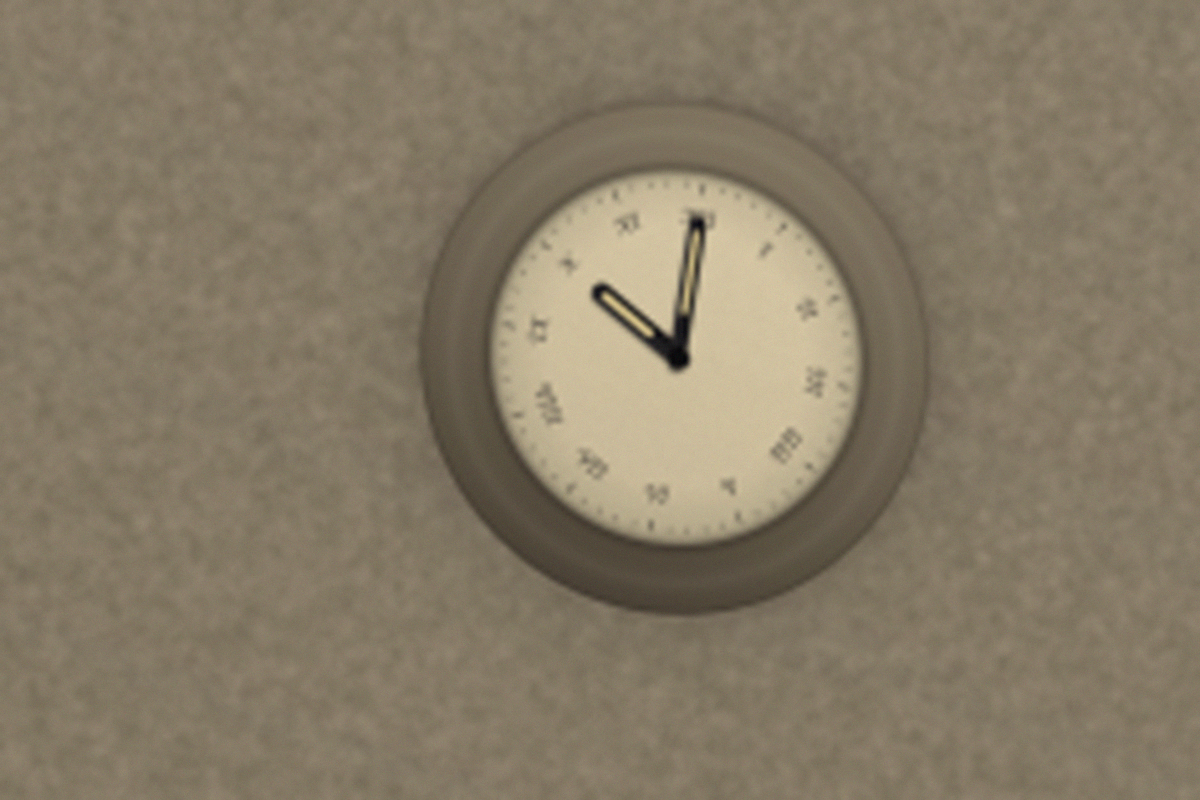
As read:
**10:00**
